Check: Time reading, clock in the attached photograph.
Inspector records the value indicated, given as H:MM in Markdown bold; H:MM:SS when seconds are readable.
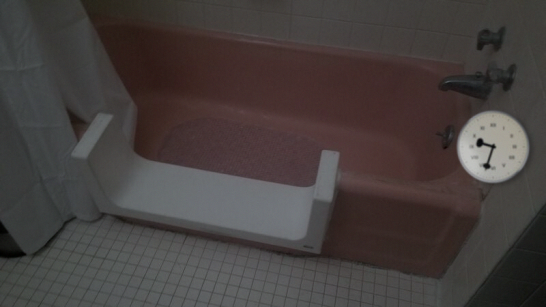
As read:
**9:33**
